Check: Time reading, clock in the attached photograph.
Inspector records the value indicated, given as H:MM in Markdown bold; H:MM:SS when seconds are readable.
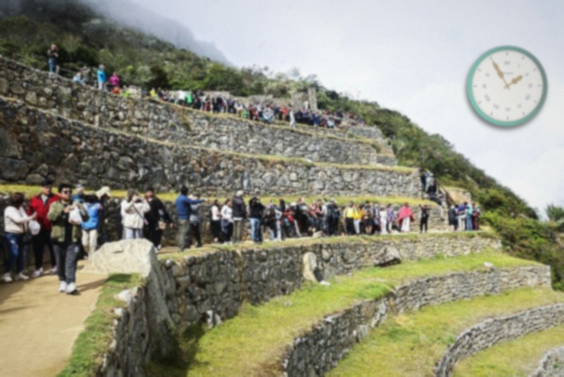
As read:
**1:55**
